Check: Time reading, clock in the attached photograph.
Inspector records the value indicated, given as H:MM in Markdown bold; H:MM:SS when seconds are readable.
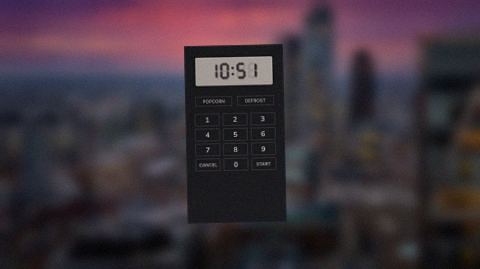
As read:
**10:51**
